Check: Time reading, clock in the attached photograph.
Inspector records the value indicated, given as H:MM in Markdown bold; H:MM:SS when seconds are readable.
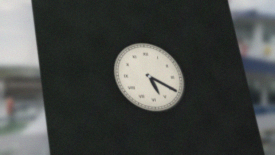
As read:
**5:20**
